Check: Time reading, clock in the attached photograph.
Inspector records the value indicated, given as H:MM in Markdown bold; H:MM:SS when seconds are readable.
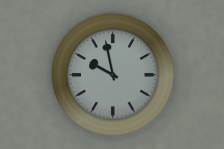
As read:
**9:58**
